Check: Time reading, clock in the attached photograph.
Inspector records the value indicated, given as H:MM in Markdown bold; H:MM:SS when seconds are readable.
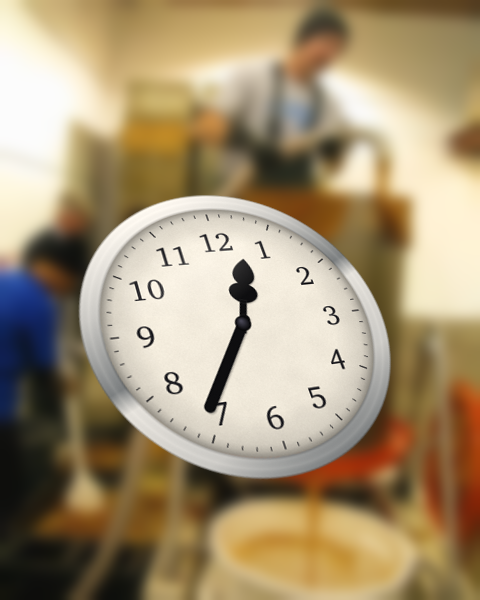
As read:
**12:36**
